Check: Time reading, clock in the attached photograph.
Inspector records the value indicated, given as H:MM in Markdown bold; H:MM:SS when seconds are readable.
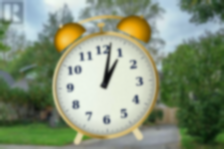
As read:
**1:02**
